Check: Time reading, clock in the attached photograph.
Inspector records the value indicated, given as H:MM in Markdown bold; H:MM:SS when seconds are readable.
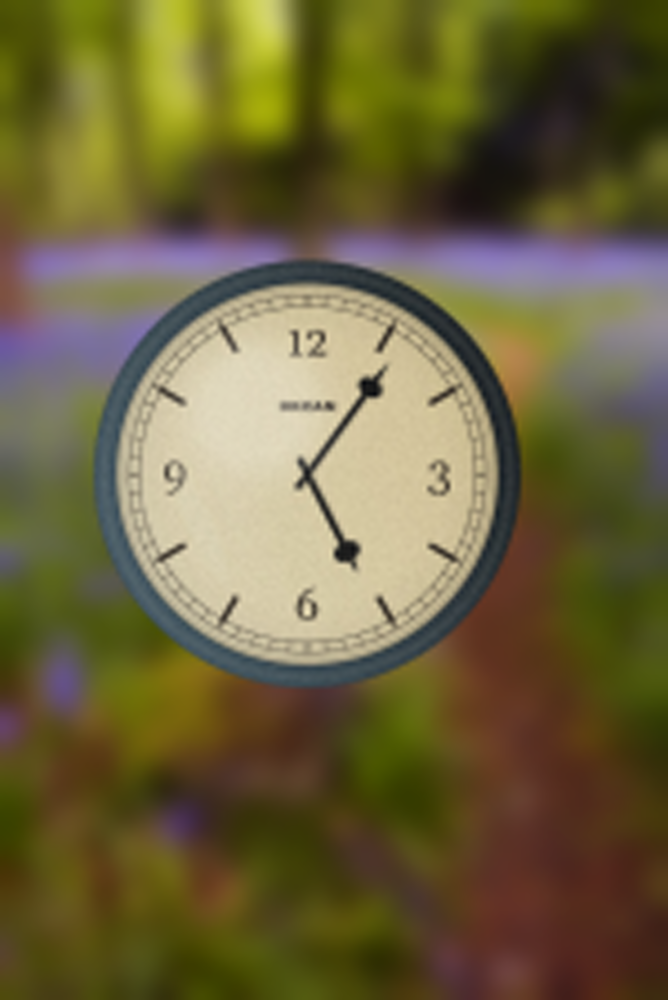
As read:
**5:06**
